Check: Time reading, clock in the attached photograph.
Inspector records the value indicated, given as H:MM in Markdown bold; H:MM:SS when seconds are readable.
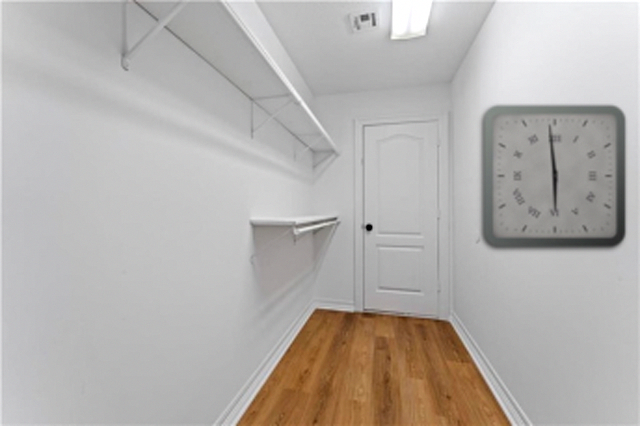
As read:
**5:59**
